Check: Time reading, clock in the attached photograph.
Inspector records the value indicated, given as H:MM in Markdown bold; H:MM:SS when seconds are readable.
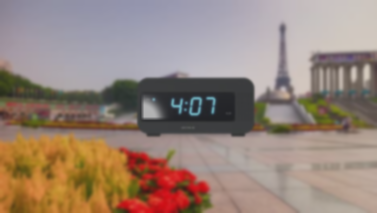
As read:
**4:07**
